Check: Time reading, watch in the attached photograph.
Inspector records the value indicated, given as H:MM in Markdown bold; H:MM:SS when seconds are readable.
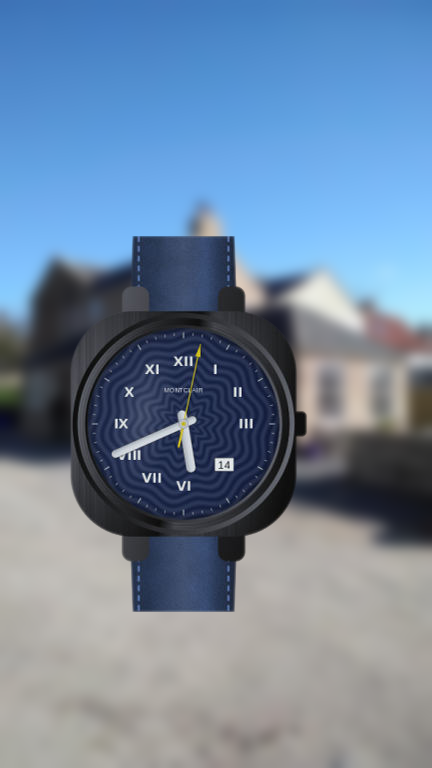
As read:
**5:41:02**
